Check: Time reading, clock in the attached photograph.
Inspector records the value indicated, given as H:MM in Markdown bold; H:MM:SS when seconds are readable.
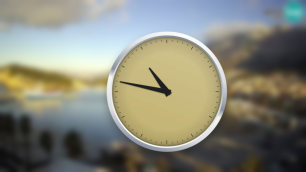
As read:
**10:47**
